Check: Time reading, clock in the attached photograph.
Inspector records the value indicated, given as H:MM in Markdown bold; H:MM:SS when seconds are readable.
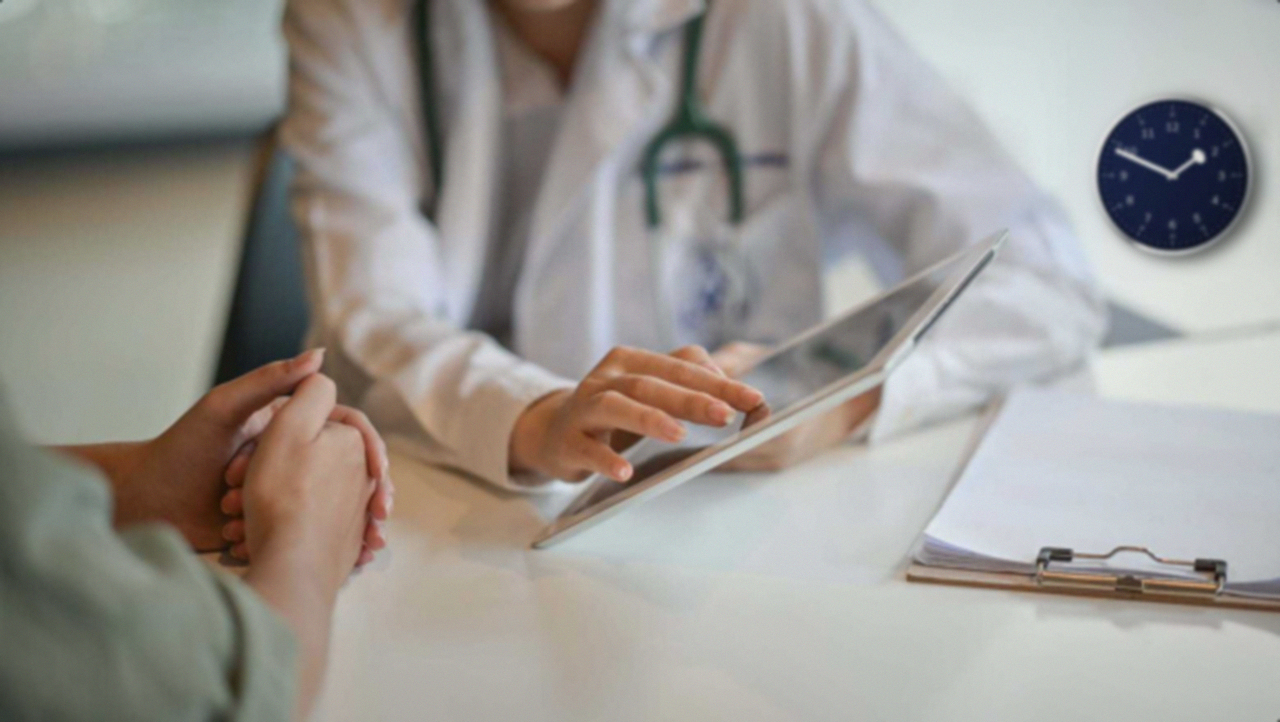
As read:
**1:49**
